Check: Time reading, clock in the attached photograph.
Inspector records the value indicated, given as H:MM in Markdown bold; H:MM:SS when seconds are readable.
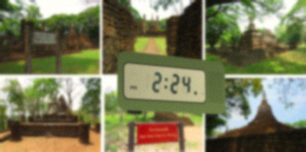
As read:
**2:24**
